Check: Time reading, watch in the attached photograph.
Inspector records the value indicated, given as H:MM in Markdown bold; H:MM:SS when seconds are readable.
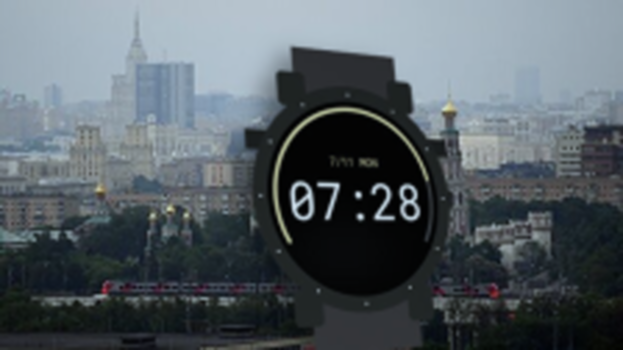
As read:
**7:28**
